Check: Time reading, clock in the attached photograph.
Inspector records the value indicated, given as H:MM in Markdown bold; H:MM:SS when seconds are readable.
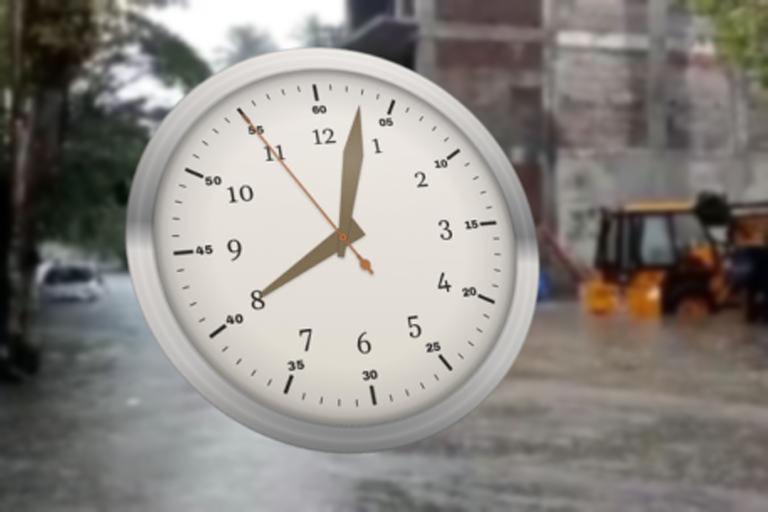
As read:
**8:02:55**
